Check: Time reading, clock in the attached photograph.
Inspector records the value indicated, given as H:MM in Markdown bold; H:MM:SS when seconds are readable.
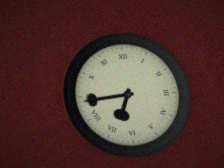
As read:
**6:44**
